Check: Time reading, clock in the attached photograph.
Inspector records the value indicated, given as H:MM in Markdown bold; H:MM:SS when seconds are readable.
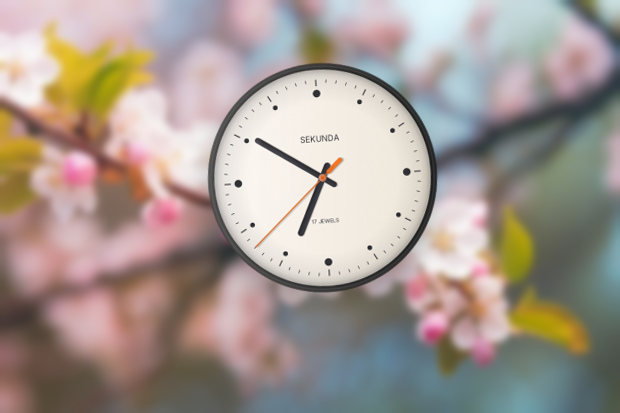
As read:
**6:50:38**
